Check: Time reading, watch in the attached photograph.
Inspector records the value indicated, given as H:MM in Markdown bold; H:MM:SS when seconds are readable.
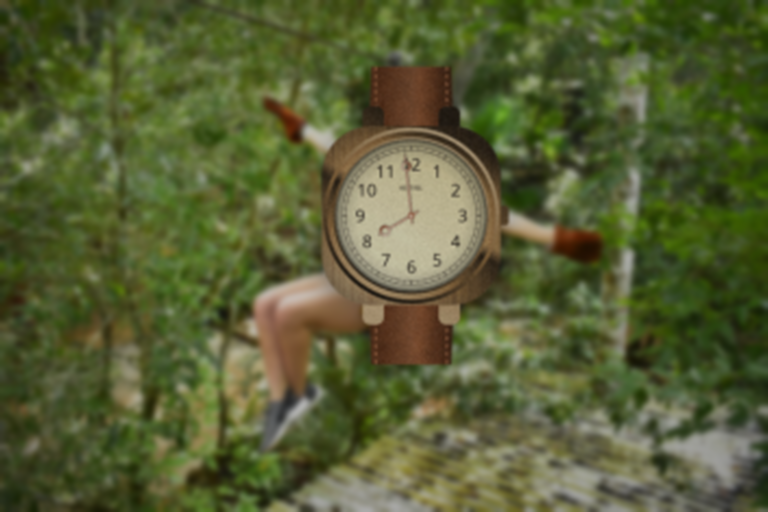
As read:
**7:59**
